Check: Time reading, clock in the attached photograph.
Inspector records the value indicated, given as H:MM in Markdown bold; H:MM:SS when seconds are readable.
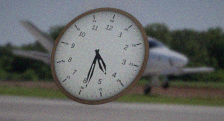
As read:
**4:29**
